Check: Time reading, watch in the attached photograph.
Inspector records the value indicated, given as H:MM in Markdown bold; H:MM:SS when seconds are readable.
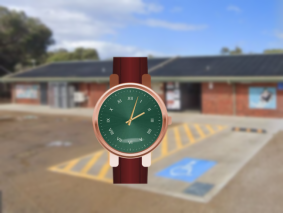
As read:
**2:03**
